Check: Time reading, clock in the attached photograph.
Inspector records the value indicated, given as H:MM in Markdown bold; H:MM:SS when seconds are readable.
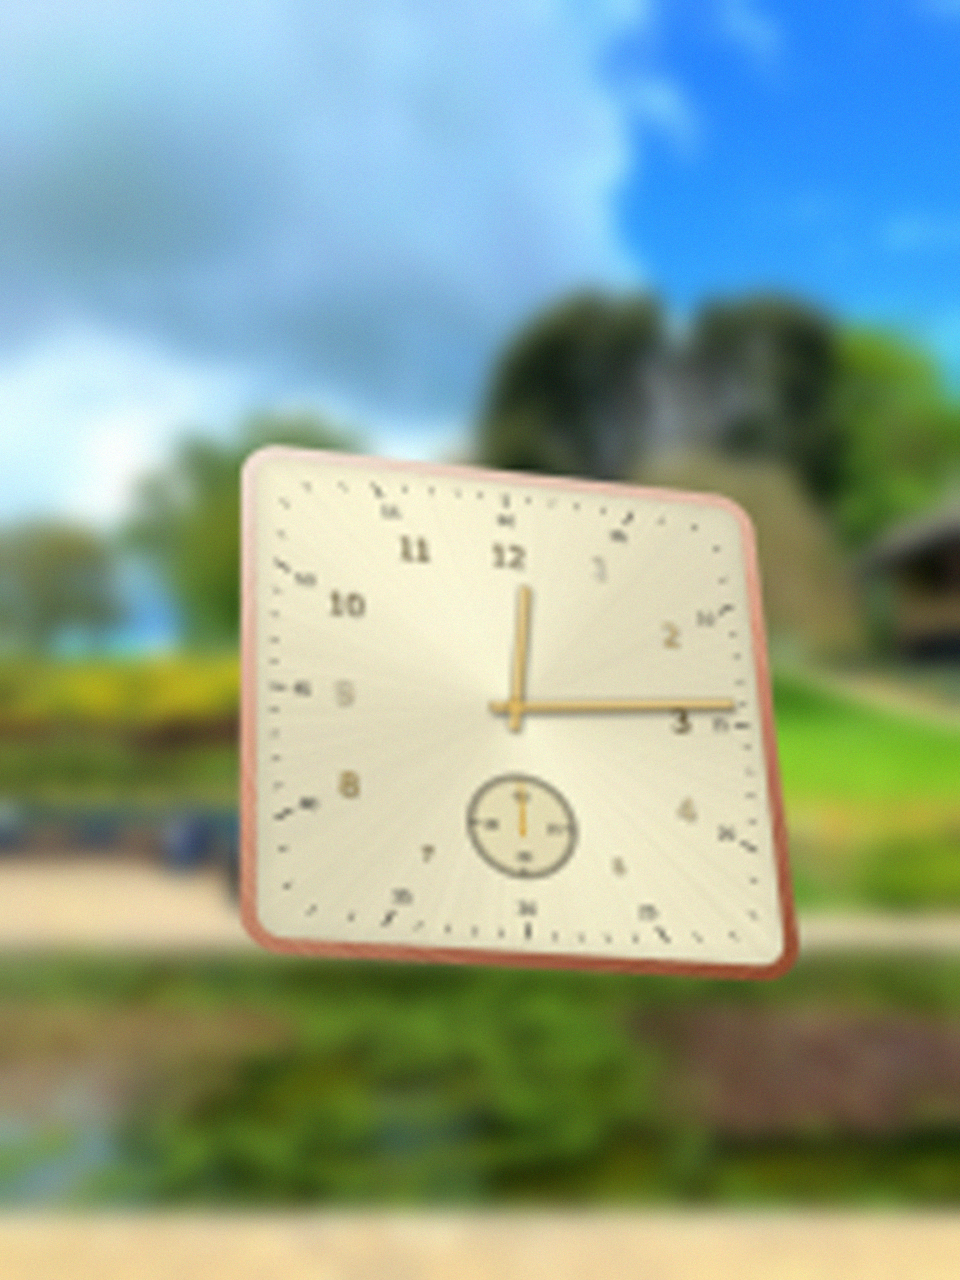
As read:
**12:14**
